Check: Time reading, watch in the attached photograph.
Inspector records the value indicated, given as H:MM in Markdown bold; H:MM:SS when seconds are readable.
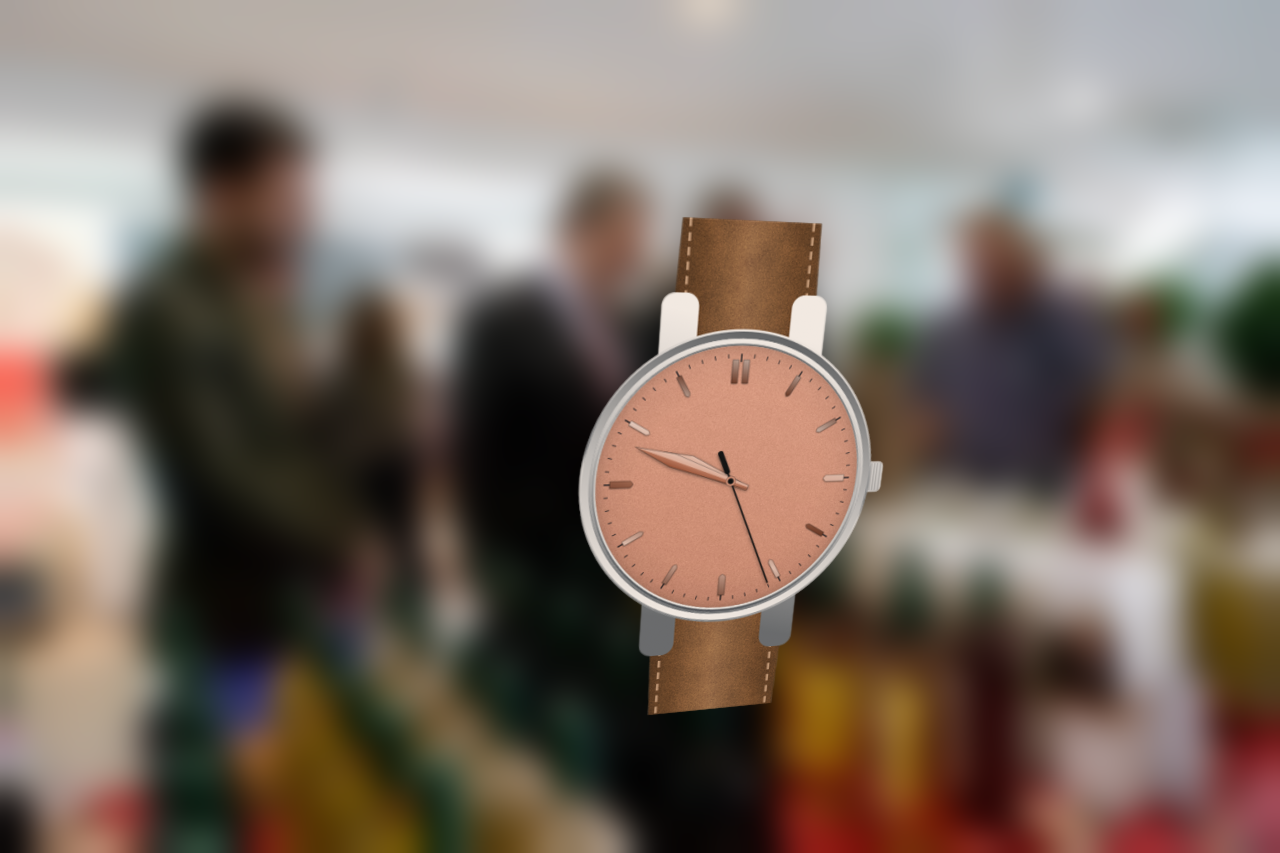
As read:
**9:48:26**
